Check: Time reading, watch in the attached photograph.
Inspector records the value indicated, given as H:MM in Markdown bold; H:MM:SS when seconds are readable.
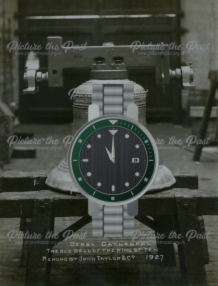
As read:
**11:00**
